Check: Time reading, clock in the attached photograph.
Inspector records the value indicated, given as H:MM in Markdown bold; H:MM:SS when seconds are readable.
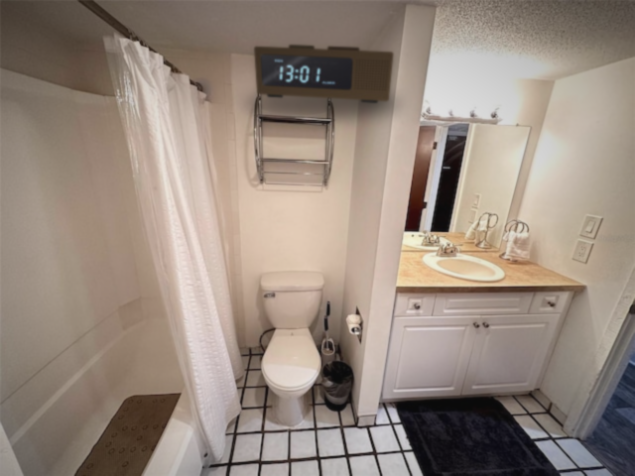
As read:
**13:01**
